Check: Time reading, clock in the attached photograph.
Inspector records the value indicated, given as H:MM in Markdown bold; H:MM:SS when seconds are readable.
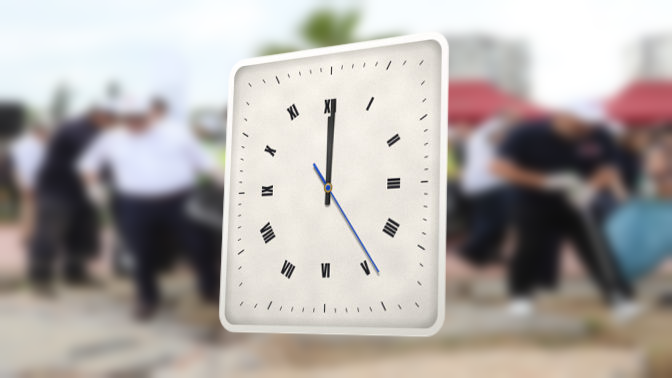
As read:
**12:00:24**
